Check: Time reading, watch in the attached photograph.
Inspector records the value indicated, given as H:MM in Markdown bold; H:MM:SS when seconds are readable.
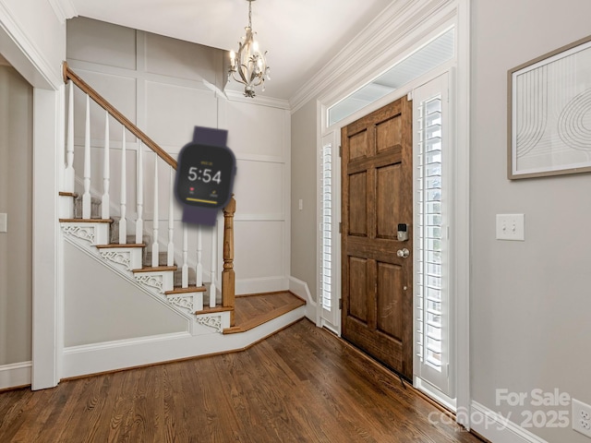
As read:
**5:54**
